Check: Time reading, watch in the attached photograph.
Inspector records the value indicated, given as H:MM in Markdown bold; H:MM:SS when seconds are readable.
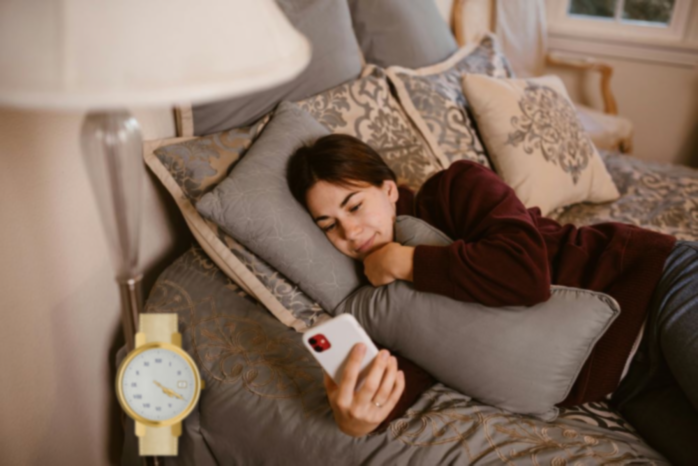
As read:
**4:20**
